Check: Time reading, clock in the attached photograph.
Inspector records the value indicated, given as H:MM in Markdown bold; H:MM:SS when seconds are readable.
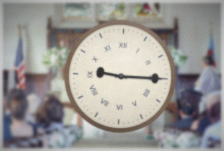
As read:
**9:15**
